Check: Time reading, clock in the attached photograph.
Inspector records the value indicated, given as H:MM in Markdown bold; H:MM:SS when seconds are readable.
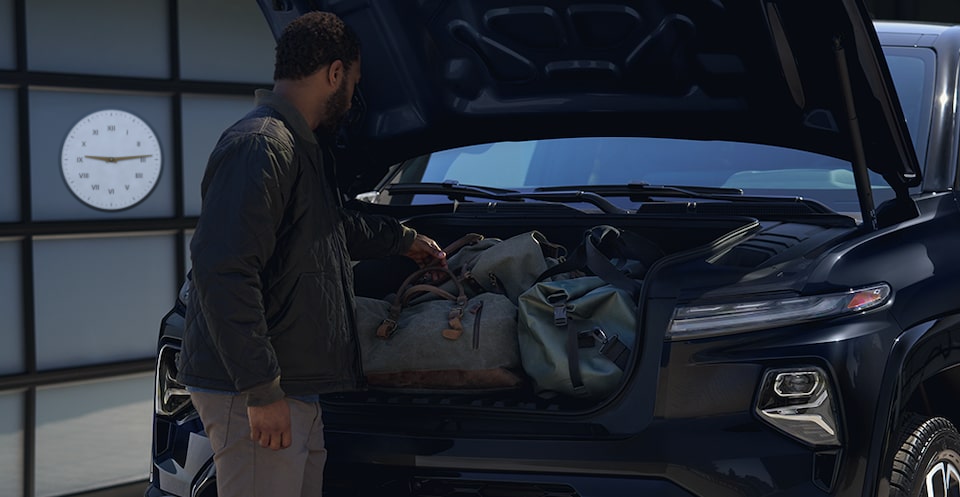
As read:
**9:14**
